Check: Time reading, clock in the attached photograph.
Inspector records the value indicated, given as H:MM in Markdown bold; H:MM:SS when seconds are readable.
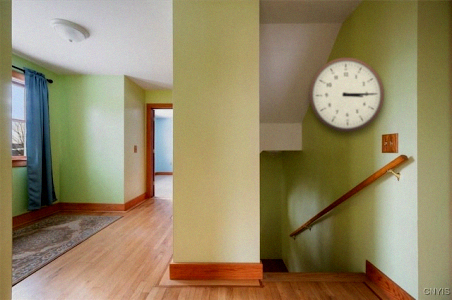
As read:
**3:15**
